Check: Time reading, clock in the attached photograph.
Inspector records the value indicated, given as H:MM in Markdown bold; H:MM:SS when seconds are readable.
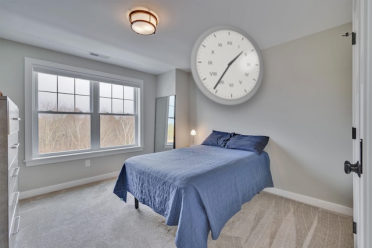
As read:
**1:36**
